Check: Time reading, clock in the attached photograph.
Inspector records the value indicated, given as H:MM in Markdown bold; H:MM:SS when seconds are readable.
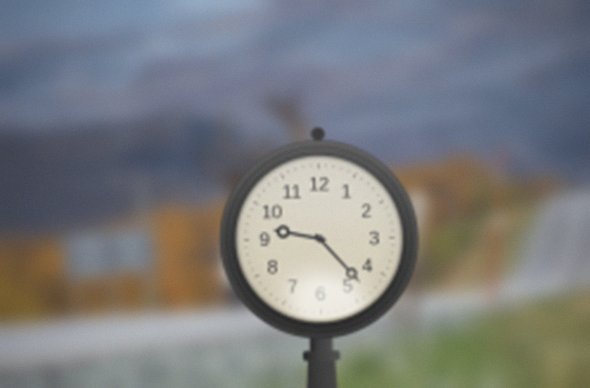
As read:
**9:23**
